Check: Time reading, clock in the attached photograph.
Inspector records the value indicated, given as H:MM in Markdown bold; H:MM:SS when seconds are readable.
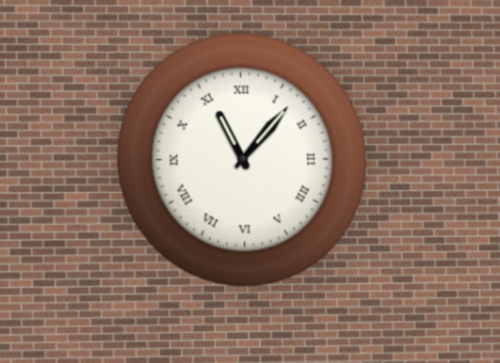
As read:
**11:07**
